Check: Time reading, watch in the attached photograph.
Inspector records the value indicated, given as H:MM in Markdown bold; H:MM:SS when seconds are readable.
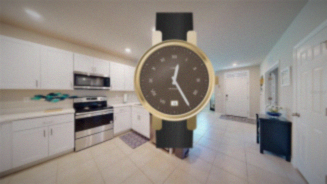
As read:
**12:25**
